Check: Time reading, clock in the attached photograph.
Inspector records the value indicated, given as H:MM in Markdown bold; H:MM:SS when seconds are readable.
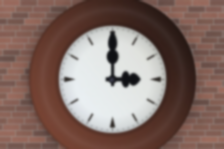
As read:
**3:00**
